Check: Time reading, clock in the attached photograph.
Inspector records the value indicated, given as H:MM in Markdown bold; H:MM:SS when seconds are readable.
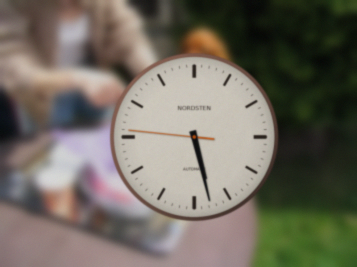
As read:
**5:27:46**
